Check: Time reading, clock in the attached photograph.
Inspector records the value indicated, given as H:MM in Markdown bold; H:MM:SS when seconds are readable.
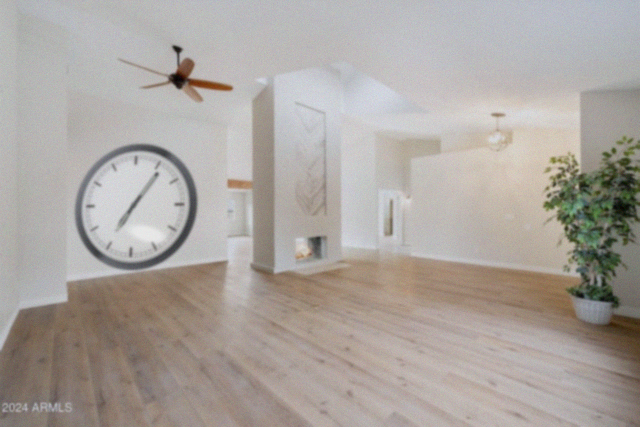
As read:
**7:06**
